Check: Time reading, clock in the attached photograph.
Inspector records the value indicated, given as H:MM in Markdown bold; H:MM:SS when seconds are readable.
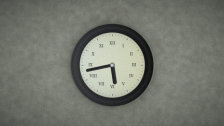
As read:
**5:43**
